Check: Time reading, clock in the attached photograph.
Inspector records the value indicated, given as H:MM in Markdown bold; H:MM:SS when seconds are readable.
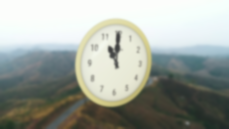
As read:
**11:00**
